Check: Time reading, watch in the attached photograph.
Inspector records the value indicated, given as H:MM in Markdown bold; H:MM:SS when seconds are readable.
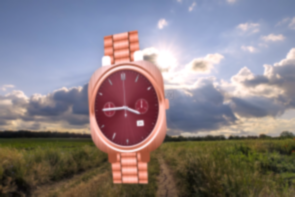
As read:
**3:45**
